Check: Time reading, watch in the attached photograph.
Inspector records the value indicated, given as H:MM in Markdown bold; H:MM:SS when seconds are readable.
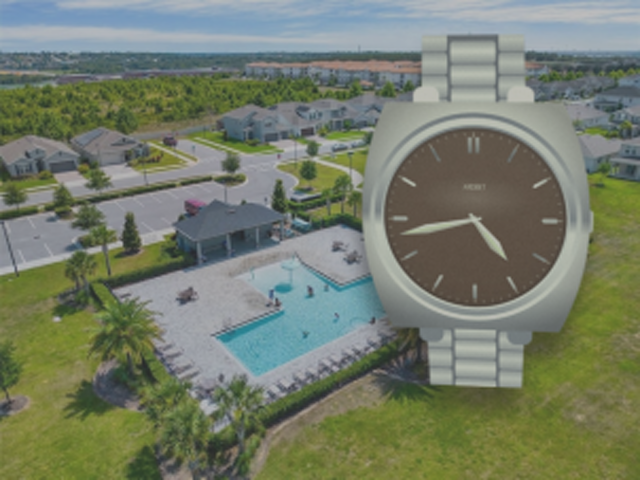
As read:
**4:43**
